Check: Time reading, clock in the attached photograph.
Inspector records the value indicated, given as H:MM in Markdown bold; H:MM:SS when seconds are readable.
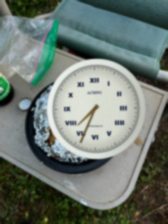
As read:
**7:34**
